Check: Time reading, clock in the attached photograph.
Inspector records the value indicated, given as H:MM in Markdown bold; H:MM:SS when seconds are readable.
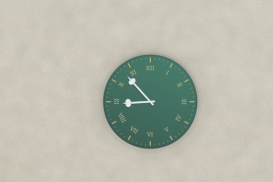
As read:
**8:53**
